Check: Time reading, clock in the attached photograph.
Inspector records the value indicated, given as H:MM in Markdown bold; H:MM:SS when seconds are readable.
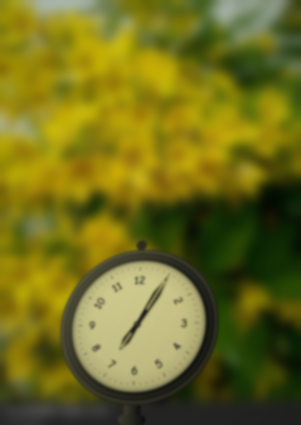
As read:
**7:05**
